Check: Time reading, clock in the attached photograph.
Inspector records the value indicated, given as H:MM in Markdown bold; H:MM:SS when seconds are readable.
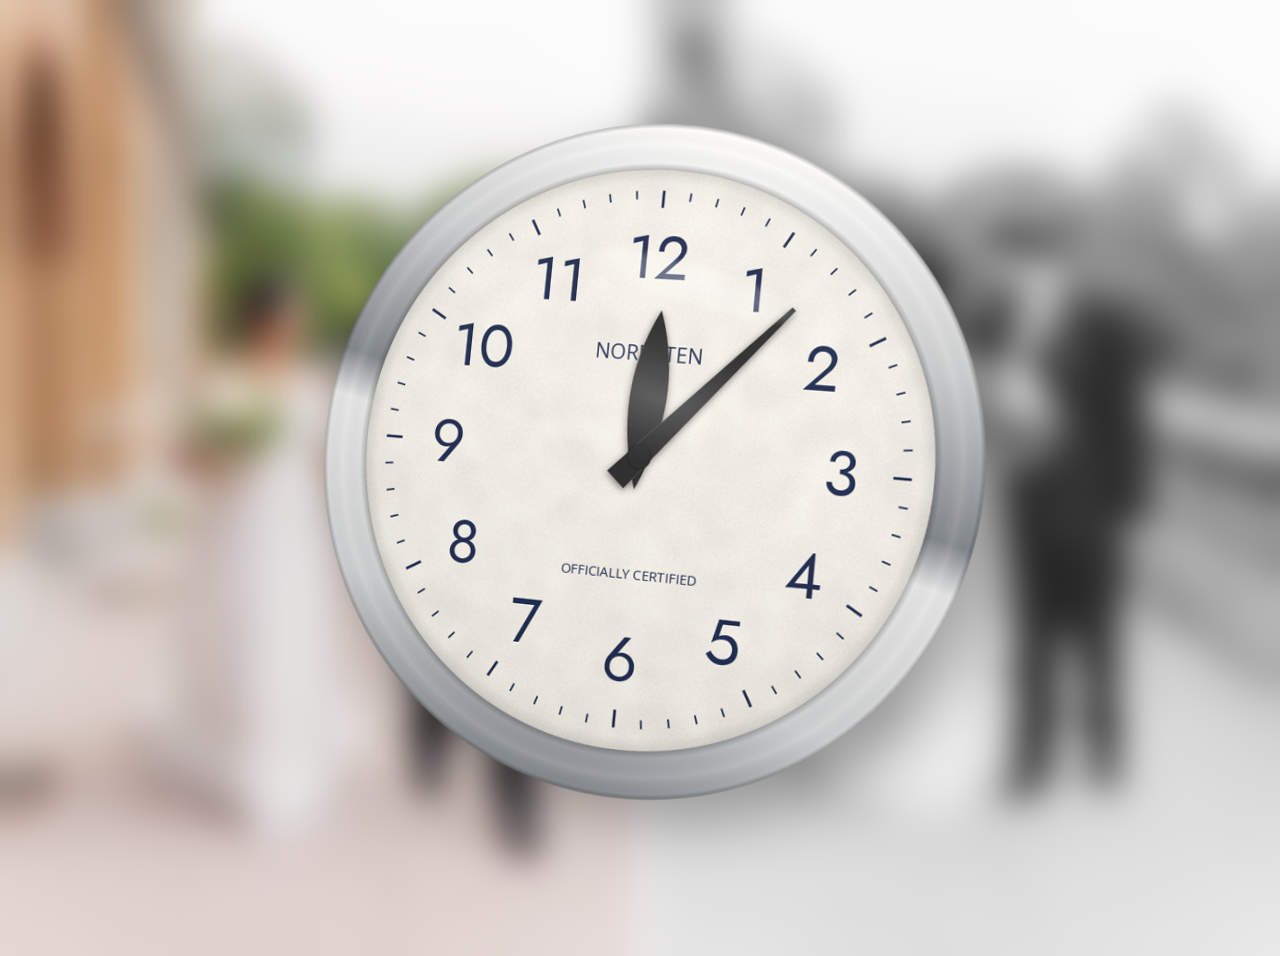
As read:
**12:07**
